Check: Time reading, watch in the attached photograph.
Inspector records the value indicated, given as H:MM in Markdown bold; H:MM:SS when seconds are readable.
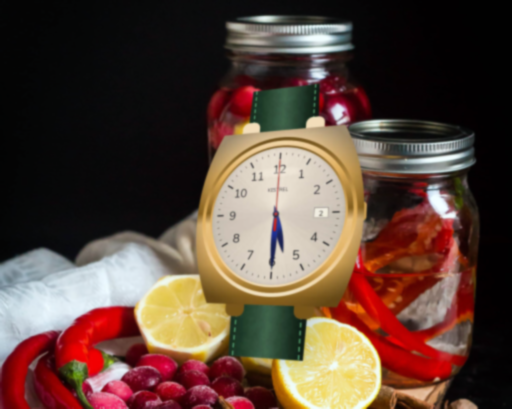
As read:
**5:30:00**
